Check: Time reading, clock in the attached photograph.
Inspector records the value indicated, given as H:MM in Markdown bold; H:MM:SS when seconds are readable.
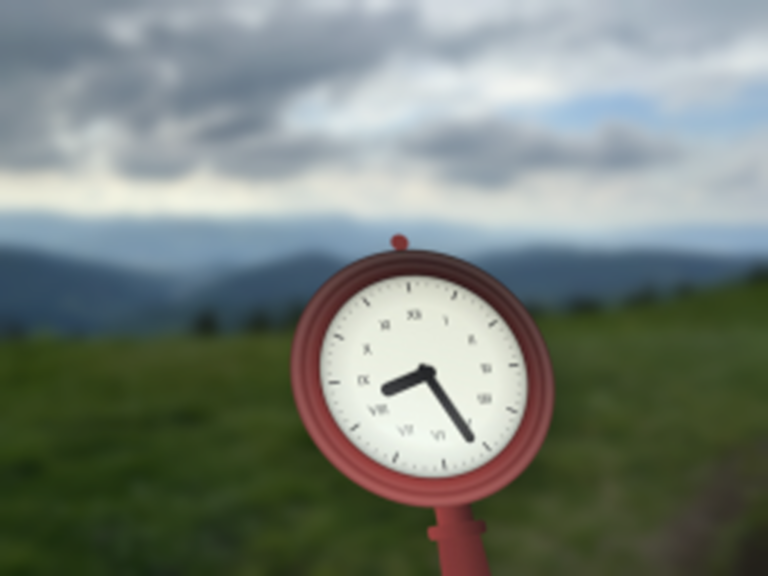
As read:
**8:26**
